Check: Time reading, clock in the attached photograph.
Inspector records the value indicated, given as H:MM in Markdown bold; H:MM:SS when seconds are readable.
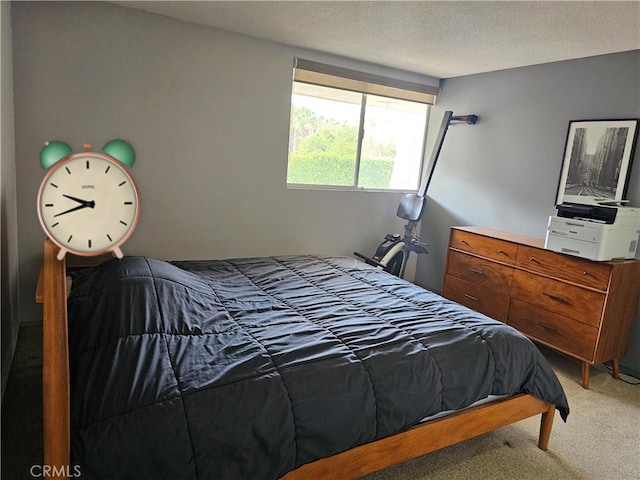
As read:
**9:42**
